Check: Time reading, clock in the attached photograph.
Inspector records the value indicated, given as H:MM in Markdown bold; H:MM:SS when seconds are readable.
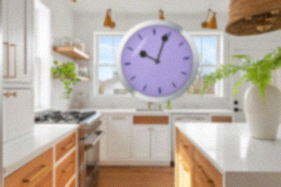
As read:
**10:04**
